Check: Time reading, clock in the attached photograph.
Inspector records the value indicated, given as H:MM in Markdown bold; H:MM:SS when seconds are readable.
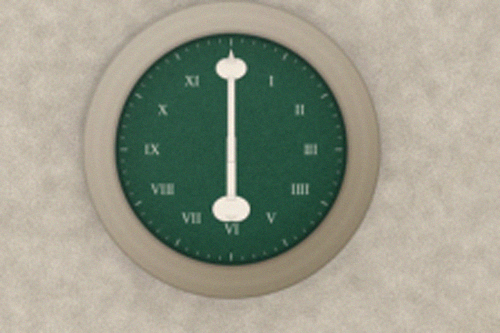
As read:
**6:00**
